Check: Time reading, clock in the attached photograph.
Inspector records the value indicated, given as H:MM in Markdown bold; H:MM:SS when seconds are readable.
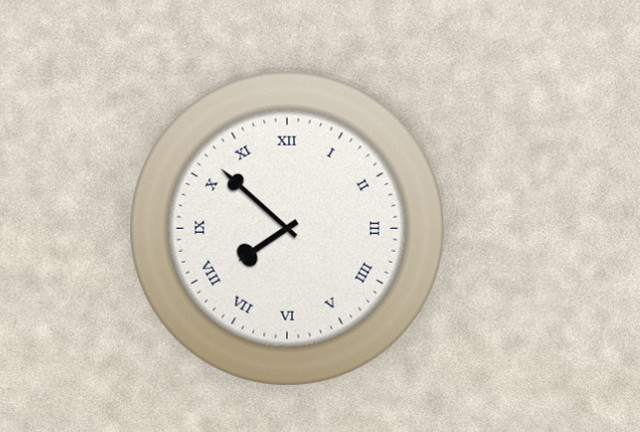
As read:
**7:52**
